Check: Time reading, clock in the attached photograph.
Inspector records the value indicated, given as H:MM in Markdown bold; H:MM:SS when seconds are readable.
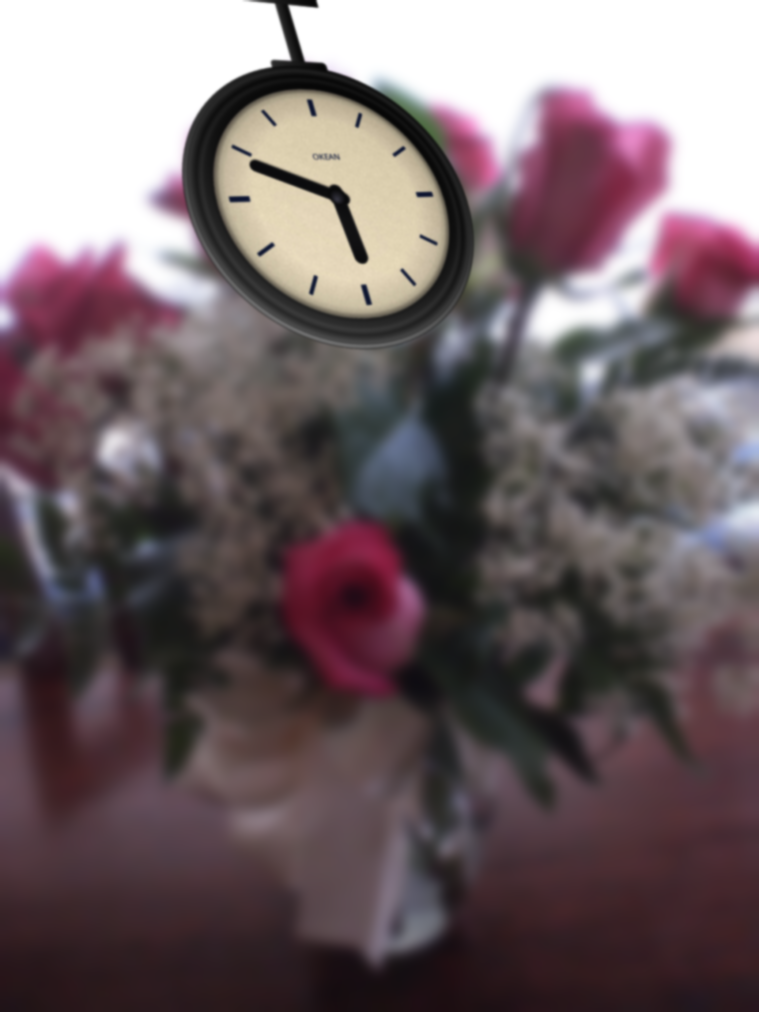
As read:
**5:49**
